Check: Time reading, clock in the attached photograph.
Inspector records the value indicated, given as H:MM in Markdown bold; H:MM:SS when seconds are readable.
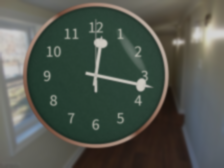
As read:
**12:17:00**
